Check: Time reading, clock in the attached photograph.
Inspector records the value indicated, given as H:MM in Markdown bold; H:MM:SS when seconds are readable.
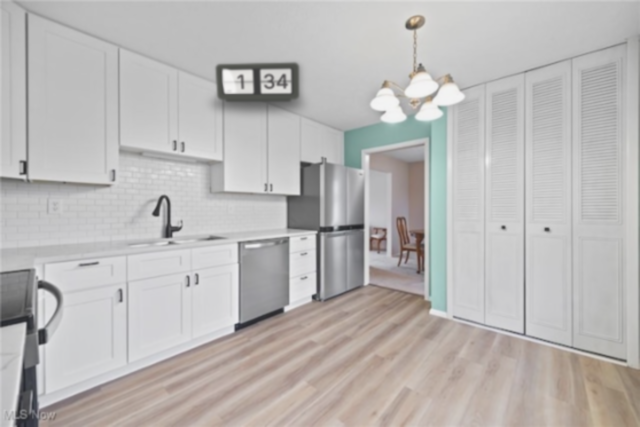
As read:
**1:34**
